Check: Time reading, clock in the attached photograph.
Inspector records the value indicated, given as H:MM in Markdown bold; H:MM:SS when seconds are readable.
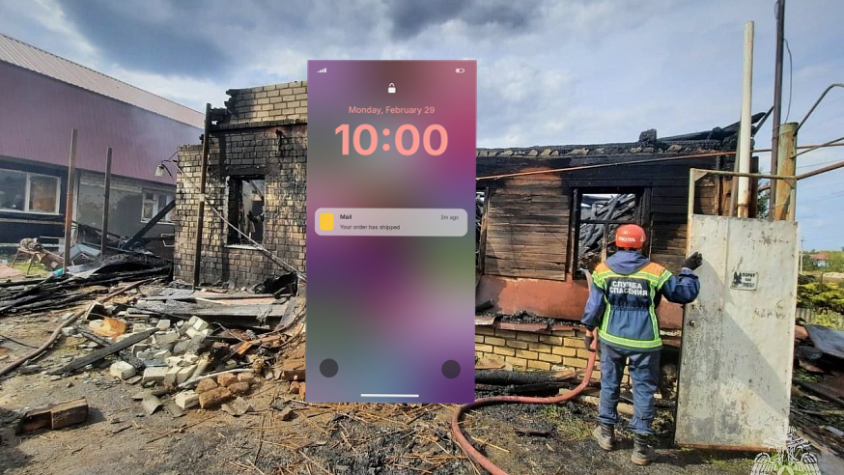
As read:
**10:00**
